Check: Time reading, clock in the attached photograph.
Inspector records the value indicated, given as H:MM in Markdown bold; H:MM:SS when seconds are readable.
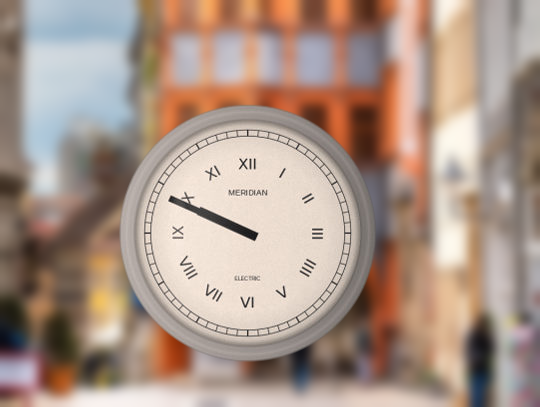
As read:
**9:49**
